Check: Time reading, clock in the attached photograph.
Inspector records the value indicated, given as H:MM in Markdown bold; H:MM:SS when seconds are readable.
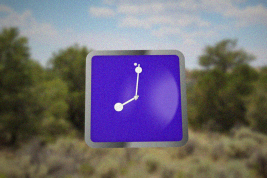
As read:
**8:01**
